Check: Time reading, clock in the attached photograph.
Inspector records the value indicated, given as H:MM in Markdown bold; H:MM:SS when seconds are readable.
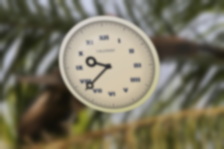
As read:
**9:38**
